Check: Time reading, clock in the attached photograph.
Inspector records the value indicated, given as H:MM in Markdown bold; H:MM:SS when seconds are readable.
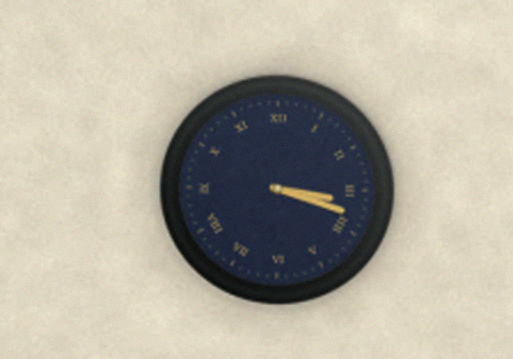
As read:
**3:18**
